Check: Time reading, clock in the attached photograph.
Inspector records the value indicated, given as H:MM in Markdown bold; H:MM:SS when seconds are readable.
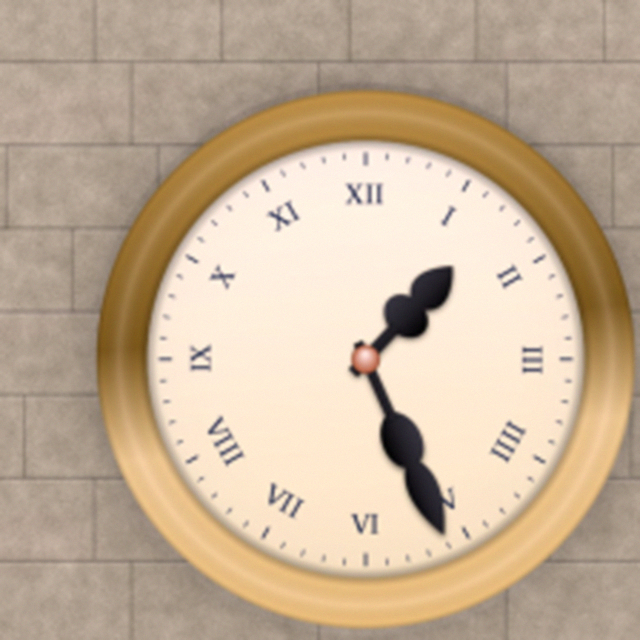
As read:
**1:26**
